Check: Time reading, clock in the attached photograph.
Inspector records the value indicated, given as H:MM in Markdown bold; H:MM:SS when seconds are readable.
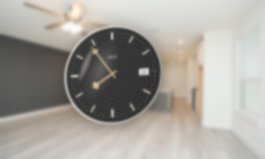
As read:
**7:54**
